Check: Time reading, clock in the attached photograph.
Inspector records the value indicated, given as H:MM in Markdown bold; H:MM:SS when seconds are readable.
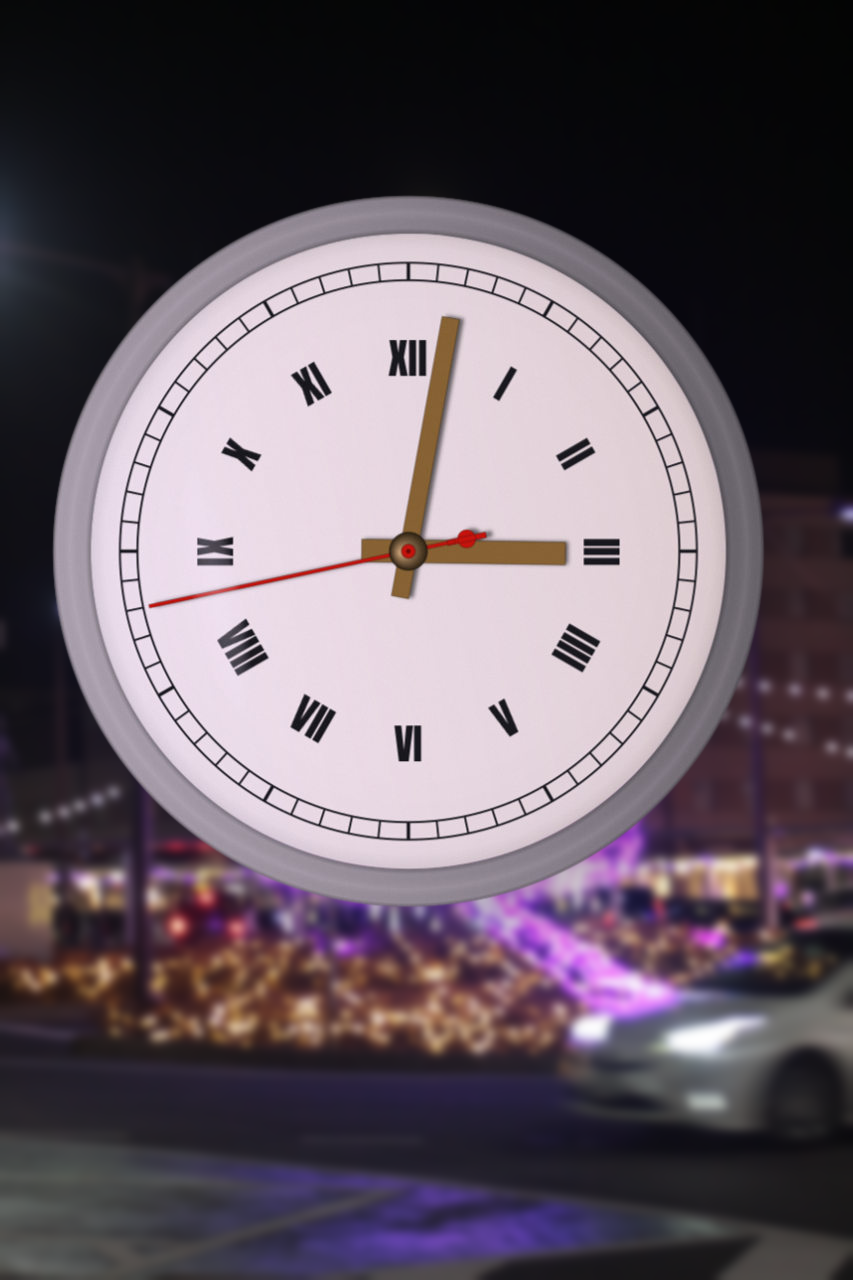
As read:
**3:01:43**
